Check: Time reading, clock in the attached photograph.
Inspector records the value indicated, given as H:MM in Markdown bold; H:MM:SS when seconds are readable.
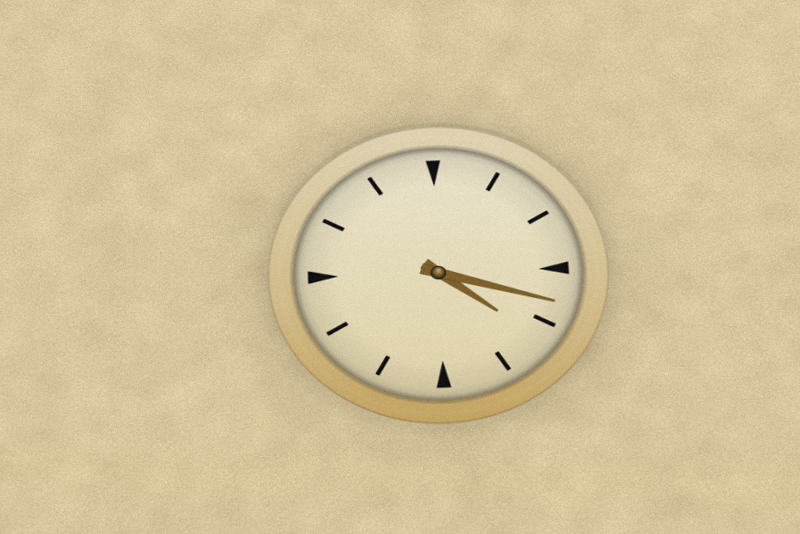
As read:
**4:18**
